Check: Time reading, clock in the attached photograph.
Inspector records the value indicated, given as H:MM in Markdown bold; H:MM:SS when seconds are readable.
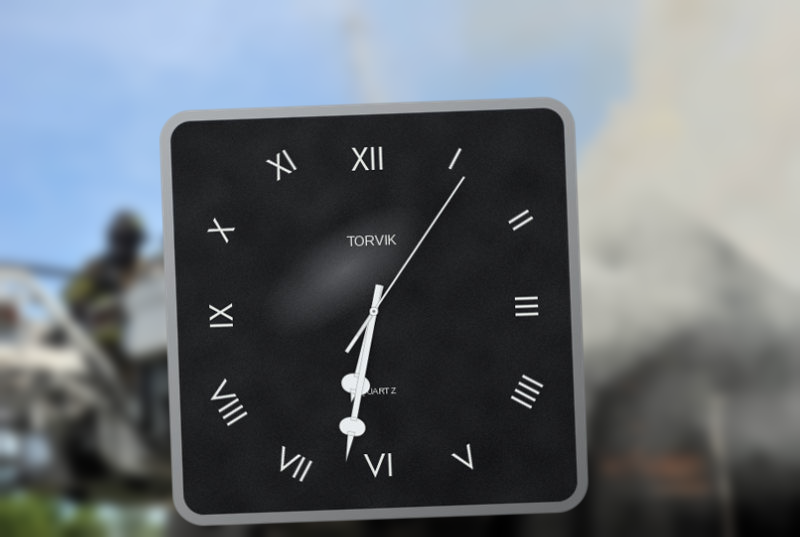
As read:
**6:32:06**
